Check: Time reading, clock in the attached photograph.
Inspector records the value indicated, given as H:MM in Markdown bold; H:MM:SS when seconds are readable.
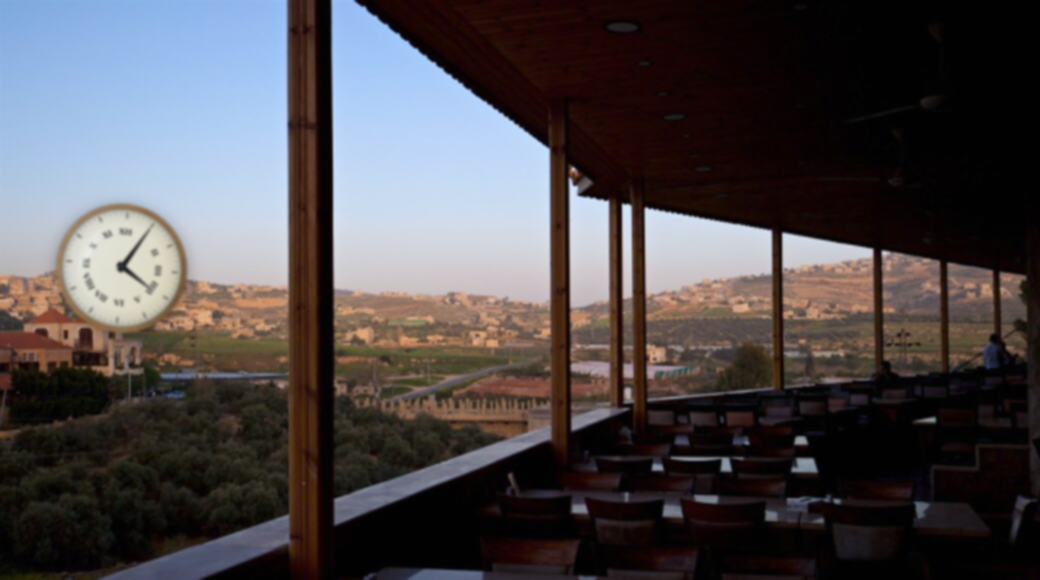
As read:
**4:05**
